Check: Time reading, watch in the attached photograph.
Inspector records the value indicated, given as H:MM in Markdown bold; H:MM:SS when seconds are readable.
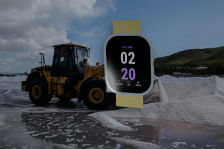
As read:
**2:20**
